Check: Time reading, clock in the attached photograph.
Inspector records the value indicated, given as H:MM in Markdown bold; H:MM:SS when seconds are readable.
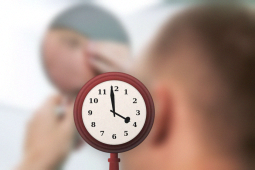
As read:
**3:59**
